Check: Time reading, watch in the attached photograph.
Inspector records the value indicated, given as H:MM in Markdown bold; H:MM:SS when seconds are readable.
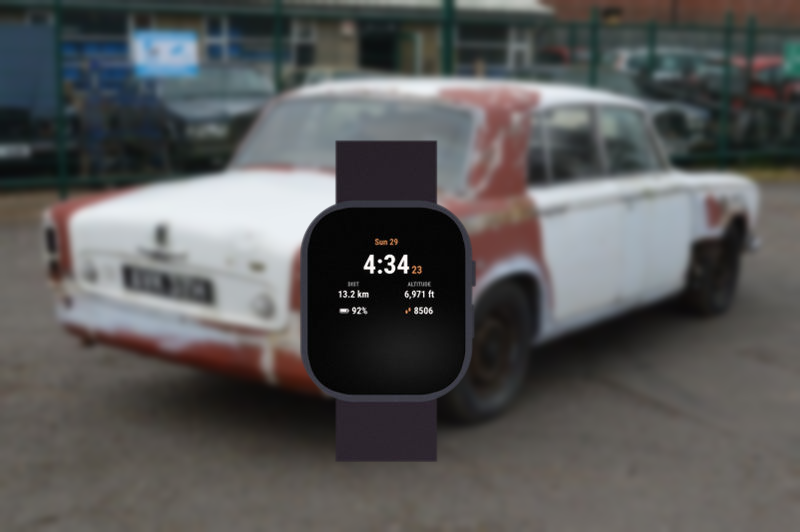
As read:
**4:34:23**
